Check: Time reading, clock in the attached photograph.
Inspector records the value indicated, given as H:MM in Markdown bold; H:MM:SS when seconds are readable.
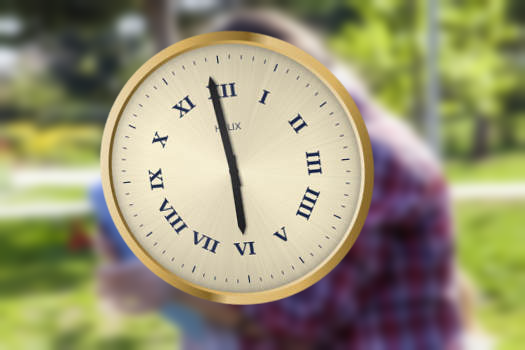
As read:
**5:59**
